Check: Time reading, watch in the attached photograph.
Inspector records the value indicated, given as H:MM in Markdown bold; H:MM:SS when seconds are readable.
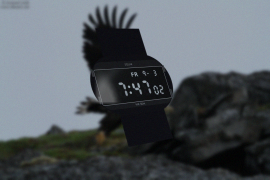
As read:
**7:47:02**
